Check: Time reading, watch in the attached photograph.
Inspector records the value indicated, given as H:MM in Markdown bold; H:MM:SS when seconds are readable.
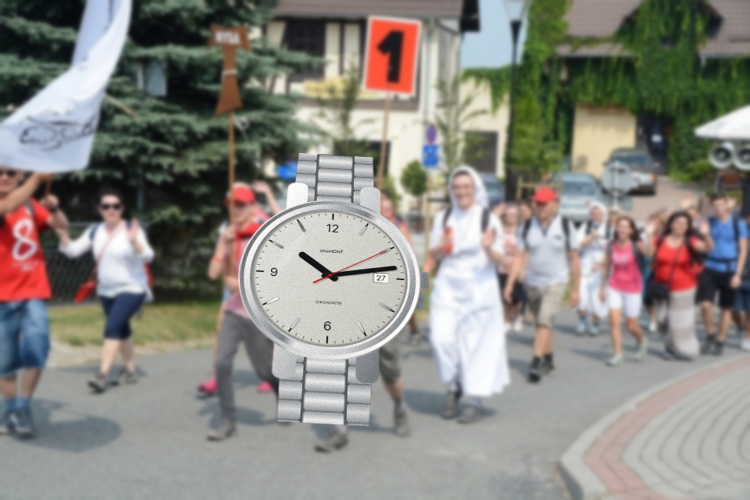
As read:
**10:13:10**
